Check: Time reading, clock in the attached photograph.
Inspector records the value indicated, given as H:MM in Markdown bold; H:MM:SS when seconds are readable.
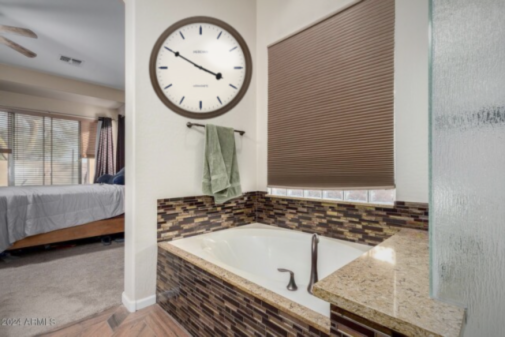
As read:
**3:50**
